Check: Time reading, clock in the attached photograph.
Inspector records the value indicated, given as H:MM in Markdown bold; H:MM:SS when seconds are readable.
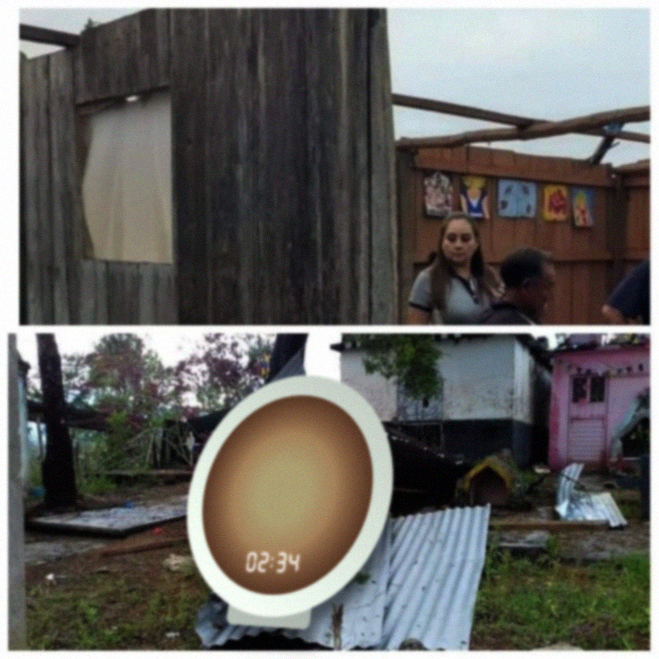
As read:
**2:34**
